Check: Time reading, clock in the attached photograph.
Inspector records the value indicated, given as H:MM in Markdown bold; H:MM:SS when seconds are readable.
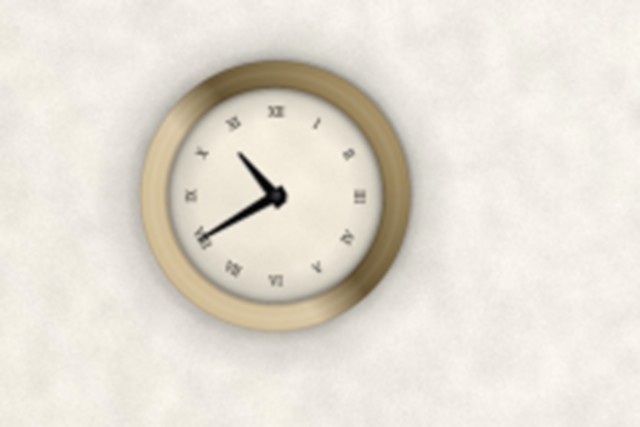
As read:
**10:40**
